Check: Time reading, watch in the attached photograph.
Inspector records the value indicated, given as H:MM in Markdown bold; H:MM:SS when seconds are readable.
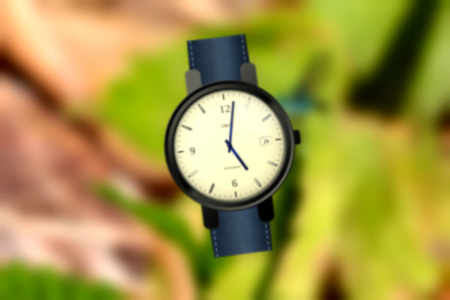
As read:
**5:02**
